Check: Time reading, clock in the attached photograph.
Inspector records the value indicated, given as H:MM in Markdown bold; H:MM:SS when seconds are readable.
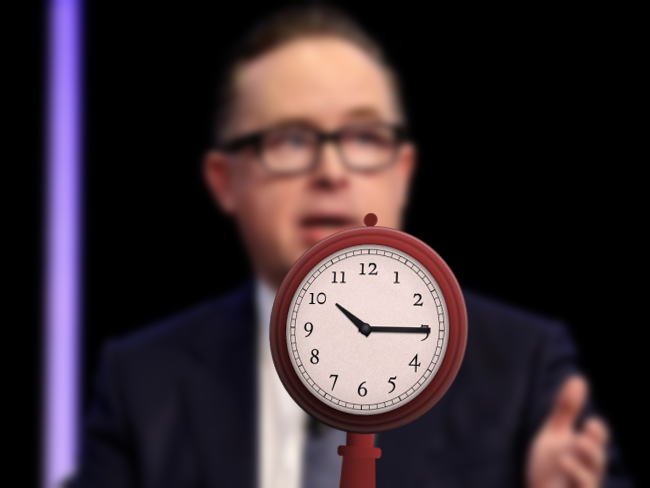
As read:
**10:15**
